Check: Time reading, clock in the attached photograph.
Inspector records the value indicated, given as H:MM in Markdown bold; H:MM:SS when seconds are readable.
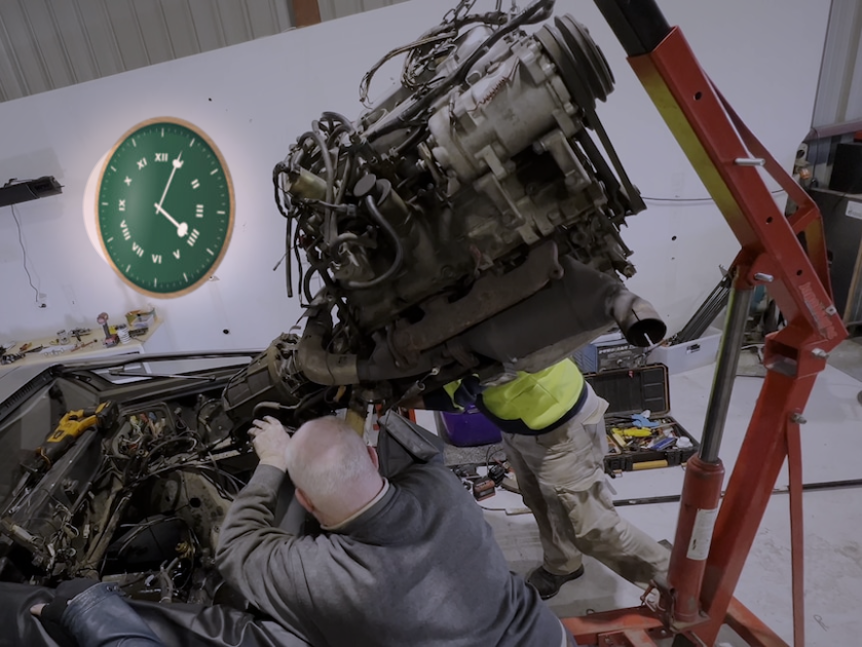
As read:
**4:04**
